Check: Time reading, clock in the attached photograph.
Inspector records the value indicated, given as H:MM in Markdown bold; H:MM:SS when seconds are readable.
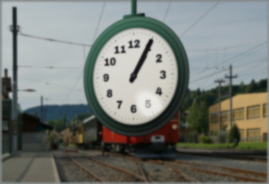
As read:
**1:05**
